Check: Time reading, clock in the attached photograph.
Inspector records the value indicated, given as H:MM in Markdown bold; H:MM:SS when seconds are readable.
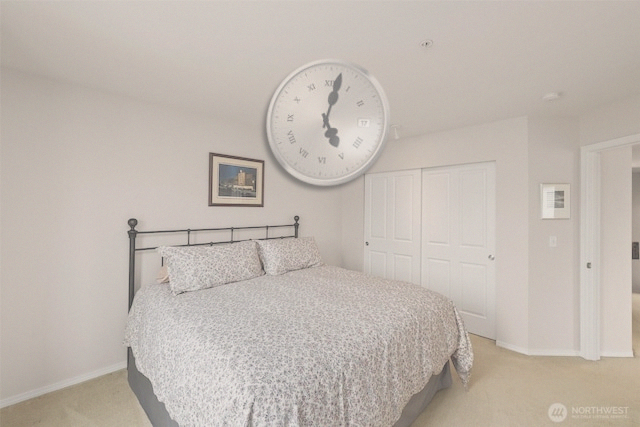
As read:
**5:02**
